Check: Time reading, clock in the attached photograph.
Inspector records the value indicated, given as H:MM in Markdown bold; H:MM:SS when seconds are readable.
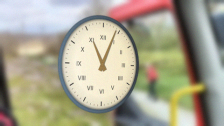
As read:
**11:04**
